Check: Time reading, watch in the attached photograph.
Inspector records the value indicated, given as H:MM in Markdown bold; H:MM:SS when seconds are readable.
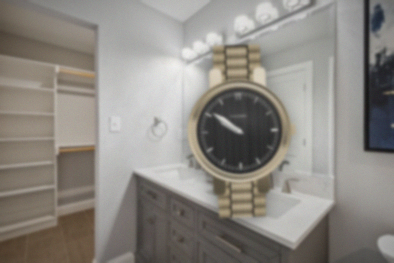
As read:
**9:51**
